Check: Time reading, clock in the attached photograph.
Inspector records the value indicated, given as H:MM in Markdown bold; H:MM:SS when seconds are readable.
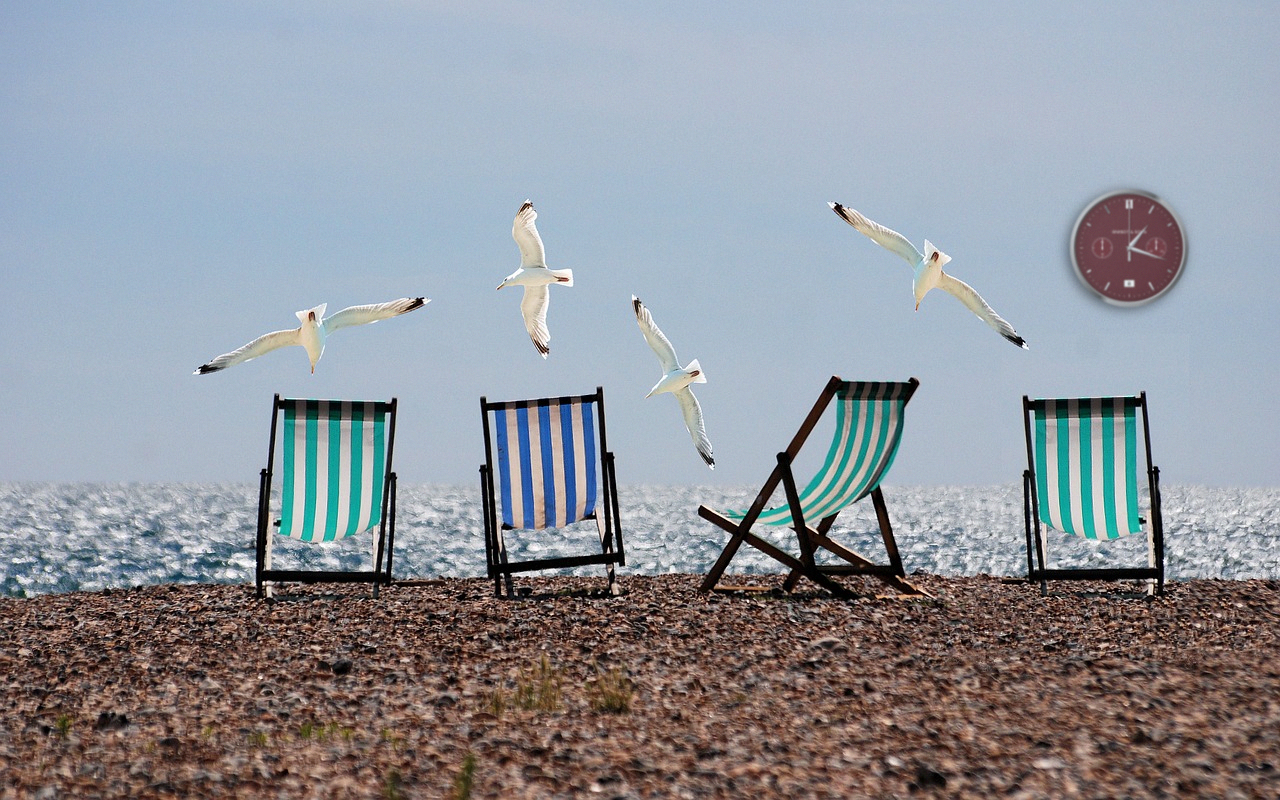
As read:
**1:18**
